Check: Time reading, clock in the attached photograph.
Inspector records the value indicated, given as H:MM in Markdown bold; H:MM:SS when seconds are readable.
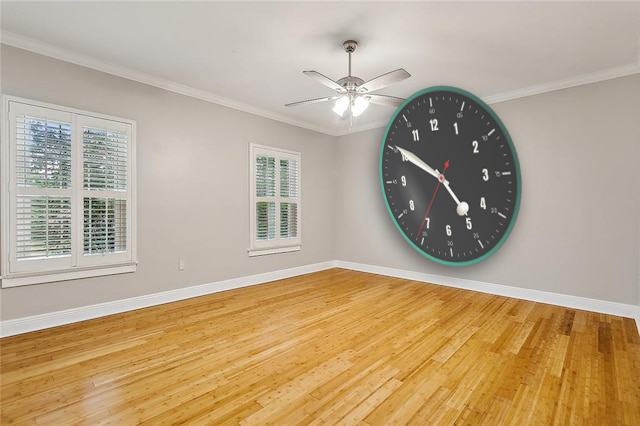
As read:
**4:50:36**
